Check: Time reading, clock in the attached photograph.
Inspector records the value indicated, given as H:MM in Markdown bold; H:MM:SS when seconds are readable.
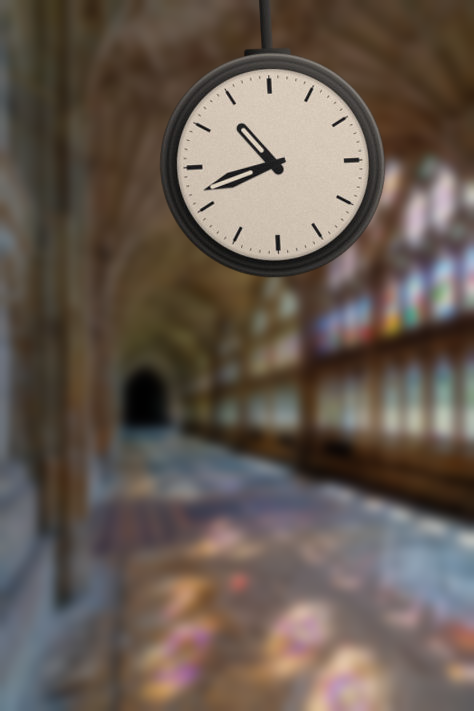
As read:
**10:42**
